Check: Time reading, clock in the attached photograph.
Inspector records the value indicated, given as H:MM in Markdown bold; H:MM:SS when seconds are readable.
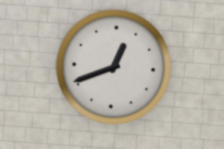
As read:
**12:41**
